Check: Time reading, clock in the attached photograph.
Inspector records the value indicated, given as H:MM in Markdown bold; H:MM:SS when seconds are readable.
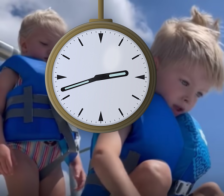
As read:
**2:42**
